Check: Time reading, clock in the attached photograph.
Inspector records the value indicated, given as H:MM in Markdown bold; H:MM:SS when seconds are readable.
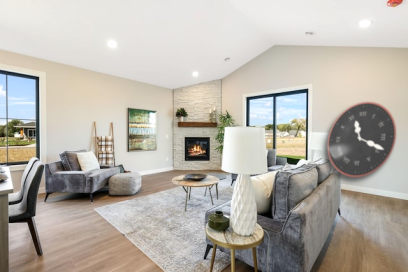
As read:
**11:19**
